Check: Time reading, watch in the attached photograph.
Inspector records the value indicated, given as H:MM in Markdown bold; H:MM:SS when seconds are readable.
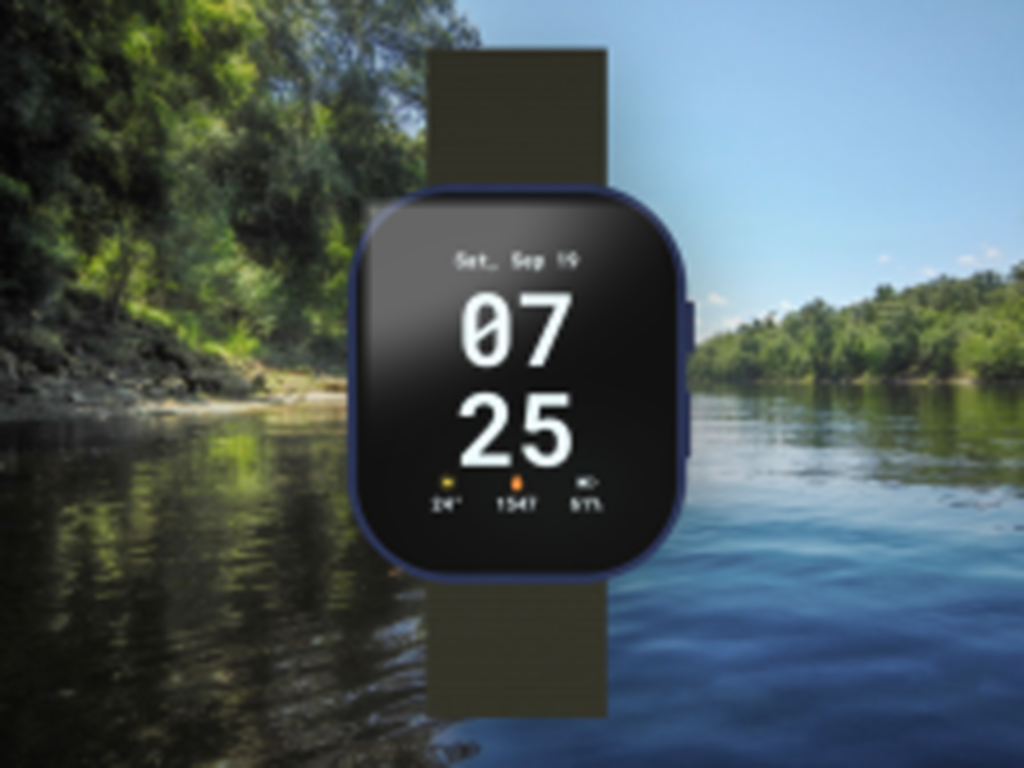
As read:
**7:25**
